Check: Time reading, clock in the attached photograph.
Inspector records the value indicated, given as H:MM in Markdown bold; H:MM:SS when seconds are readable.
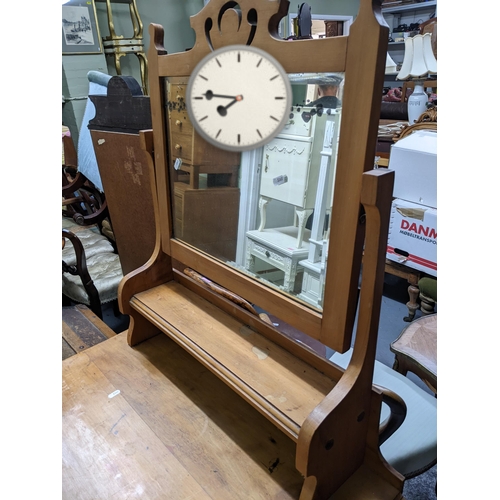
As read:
**7:46**
